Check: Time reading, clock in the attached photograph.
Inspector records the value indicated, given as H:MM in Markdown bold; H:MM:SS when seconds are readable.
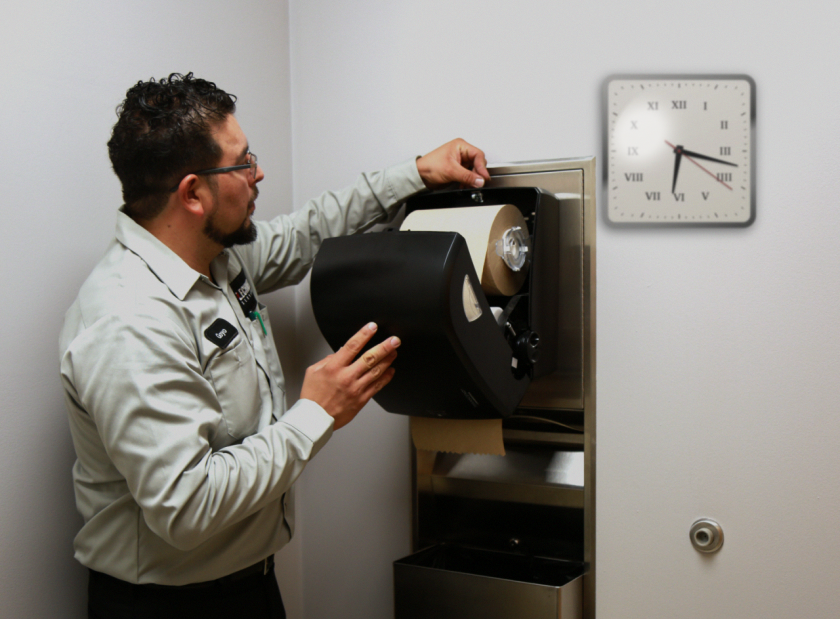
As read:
**6:17:21**
